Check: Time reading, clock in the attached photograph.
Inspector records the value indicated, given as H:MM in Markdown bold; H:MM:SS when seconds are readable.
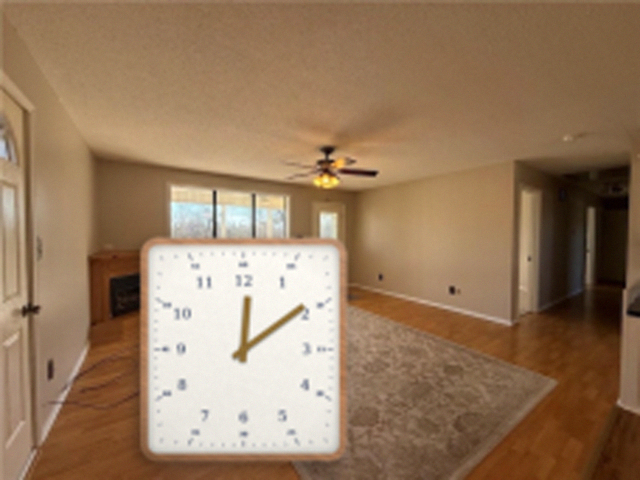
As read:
**12:09**
